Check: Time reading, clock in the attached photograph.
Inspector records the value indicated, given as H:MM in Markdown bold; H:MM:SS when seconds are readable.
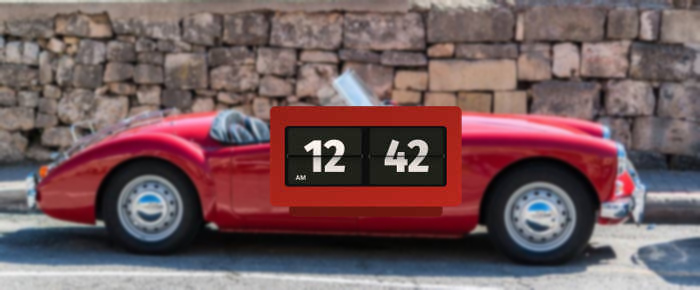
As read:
**12:42**
